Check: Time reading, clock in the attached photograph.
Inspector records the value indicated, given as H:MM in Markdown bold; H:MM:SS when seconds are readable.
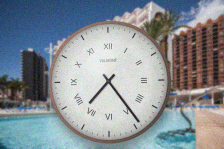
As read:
**7:24**
